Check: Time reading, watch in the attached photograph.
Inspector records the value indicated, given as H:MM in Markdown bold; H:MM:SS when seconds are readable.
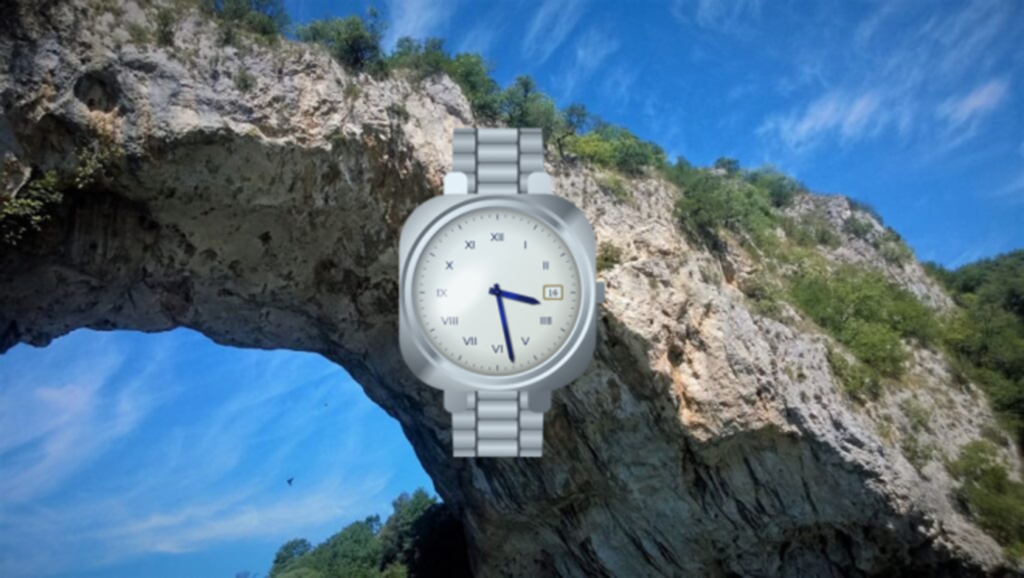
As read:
**3:28**
